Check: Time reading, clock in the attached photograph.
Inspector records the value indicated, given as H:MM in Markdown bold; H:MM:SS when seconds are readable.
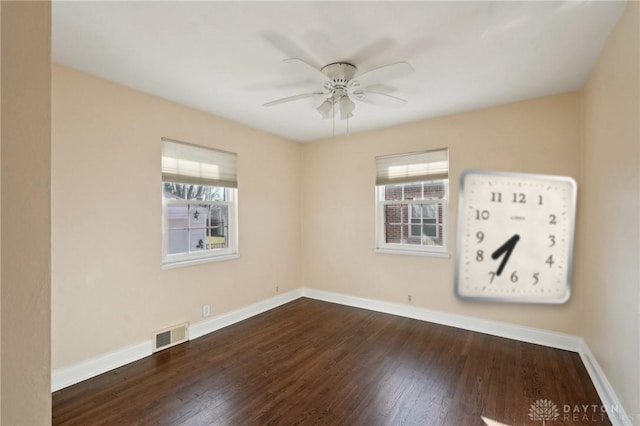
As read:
**7:34**
